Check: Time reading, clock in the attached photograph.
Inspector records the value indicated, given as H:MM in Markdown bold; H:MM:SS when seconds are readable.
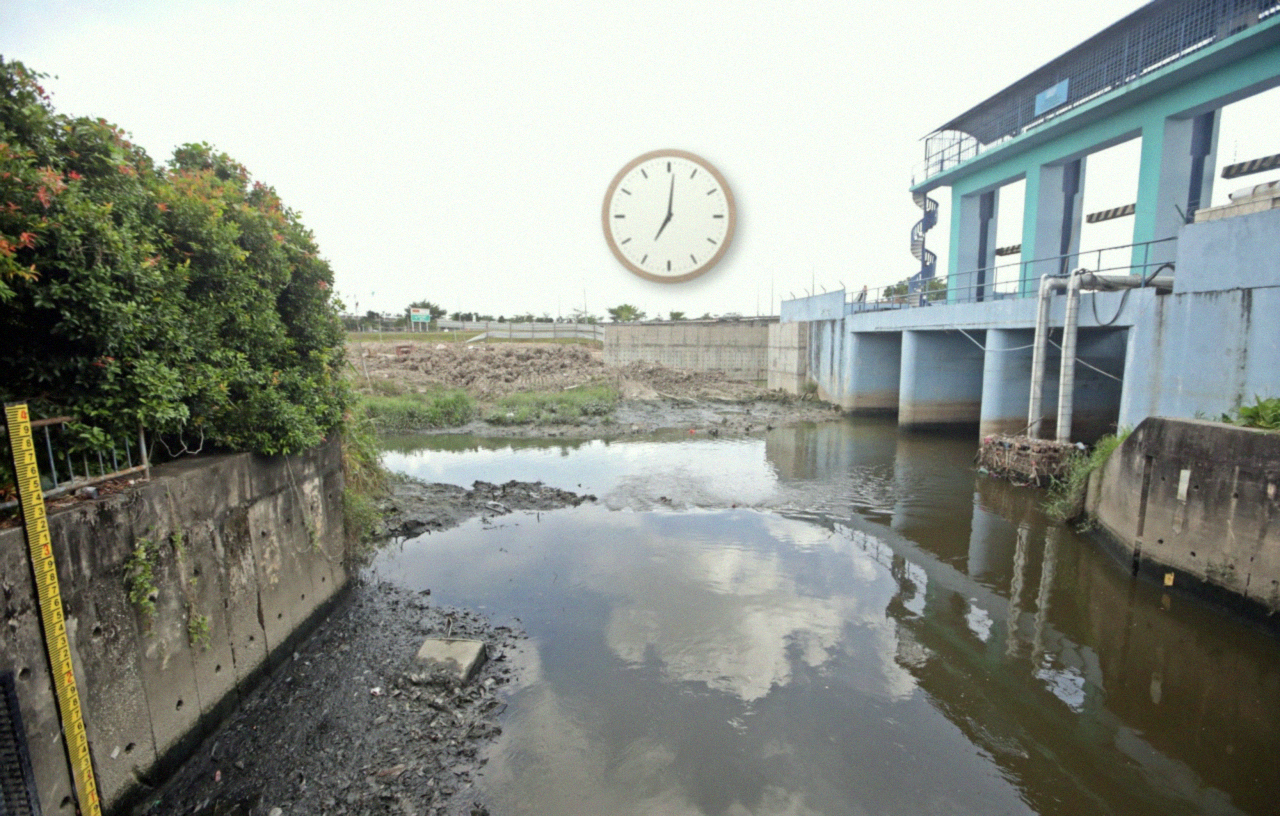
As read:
**7:01**
